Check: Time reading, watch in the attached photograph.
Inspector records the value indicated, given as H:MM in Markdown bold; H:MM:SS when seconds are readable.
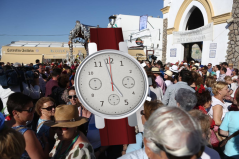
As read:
**4:58**
